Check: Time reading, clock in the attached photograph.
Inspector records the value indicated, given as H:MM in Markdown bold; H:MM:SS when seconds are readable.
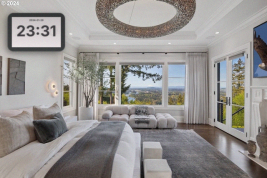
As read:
**23:31**
